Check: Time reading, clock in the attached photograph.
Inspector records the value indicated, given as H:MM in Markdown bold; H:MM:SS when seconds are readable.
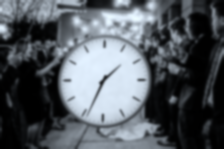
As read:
**1:34**
